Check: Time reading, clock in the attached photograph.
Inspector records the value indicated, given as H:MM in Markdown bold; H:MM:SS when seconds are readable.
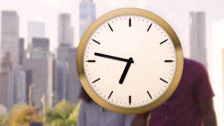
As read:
**6:47**
